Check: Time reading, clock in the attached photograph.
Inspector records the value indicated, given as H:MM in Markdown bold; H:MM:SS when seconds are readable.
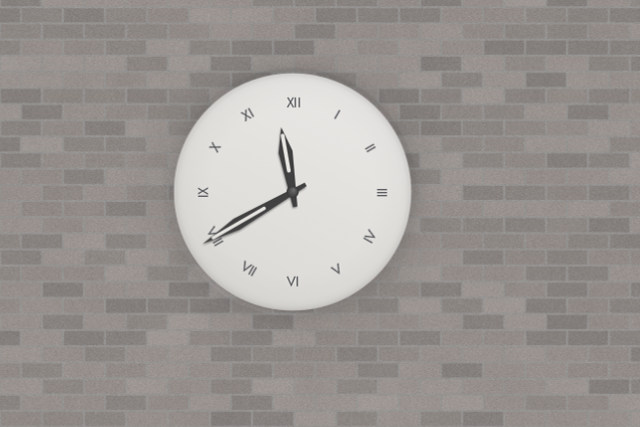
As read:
**11:40**
